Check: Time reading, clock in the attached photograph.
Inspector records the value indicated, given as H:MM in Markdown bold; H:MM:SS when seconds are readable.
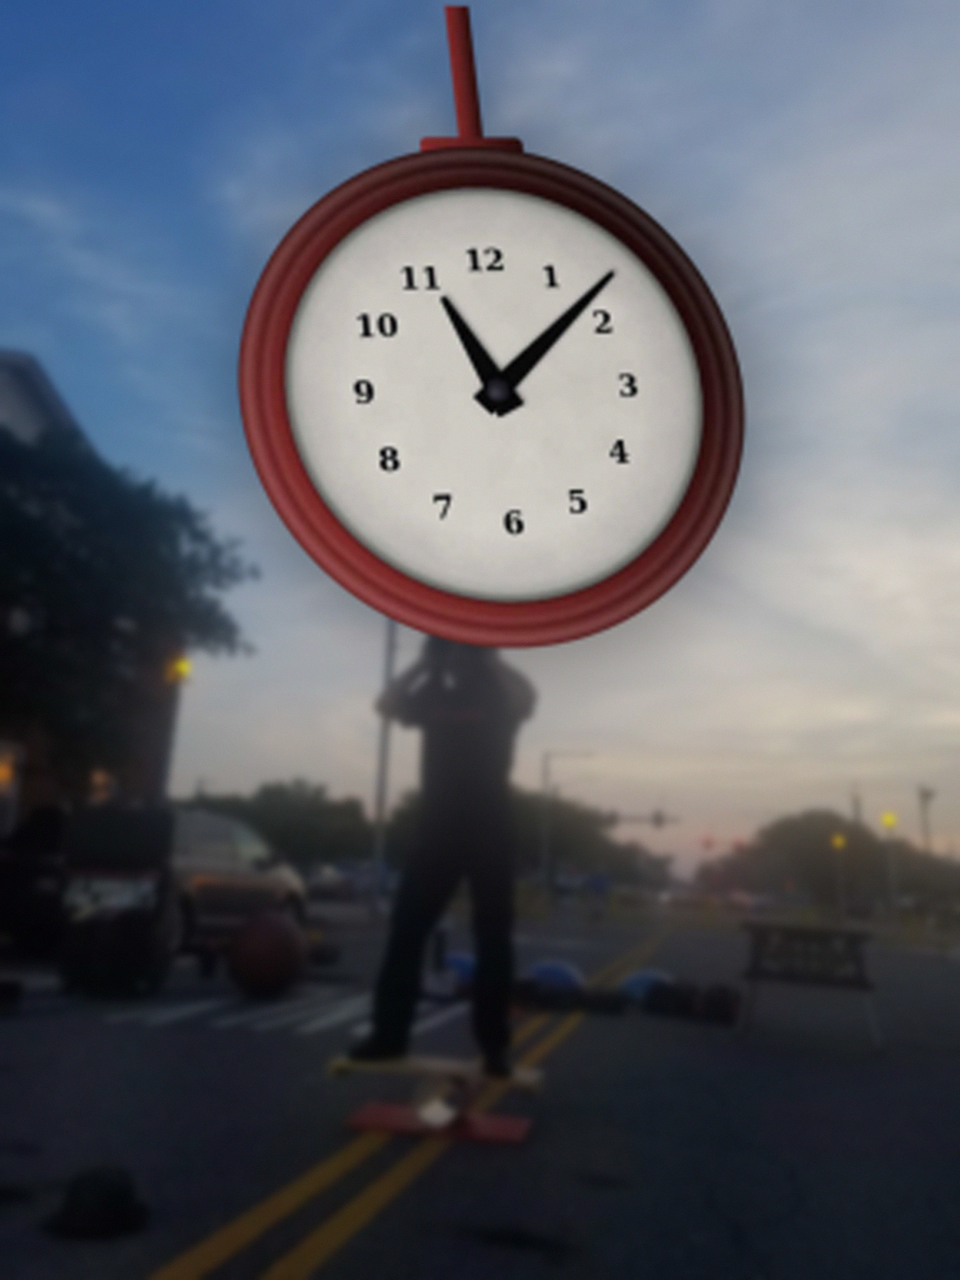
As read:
**11:08**
